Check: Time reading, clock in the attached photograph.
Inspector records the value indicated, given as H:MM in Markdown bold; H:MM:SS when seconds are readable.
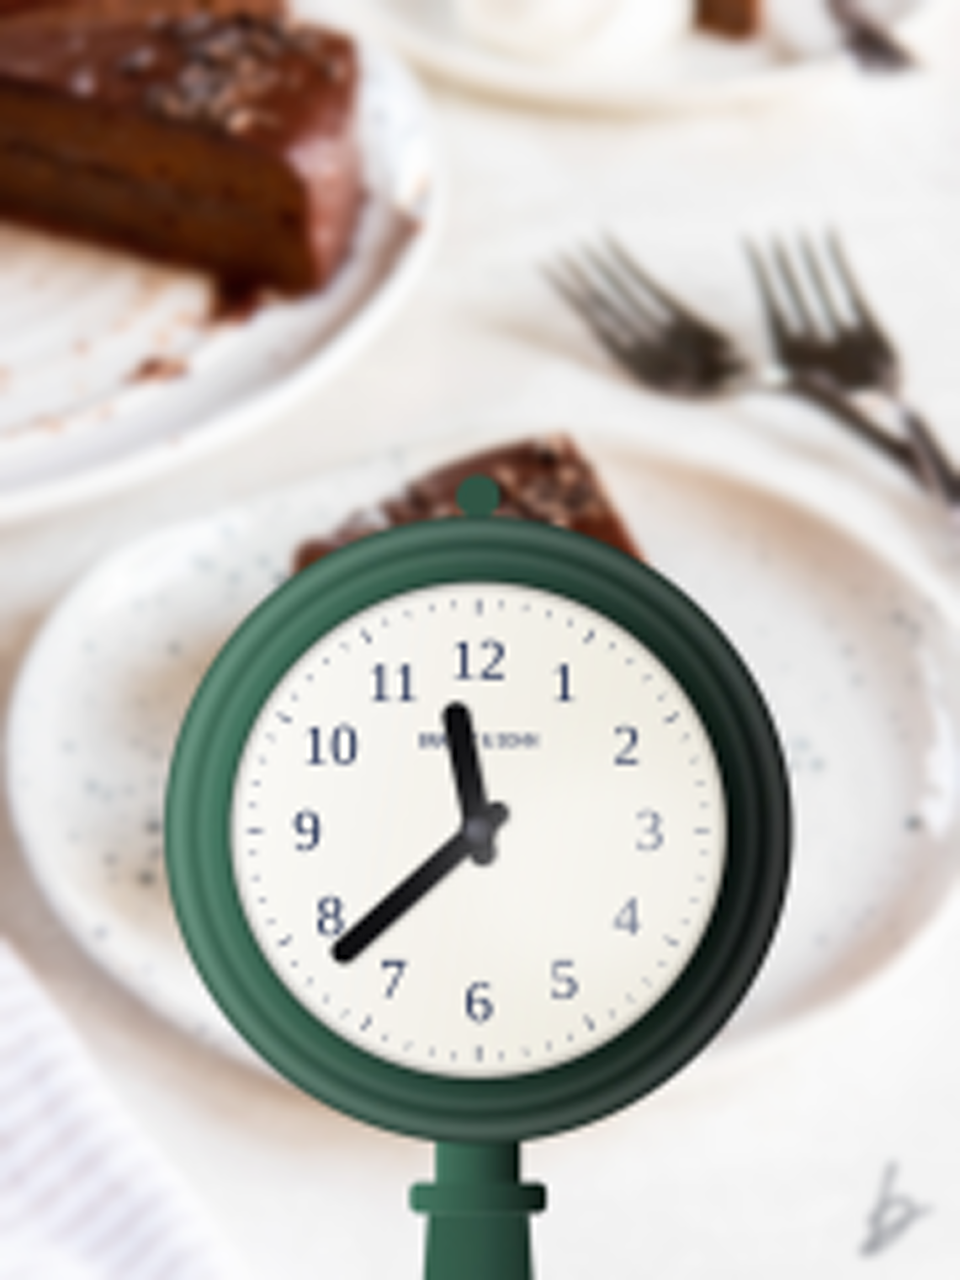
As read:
**11:38**
